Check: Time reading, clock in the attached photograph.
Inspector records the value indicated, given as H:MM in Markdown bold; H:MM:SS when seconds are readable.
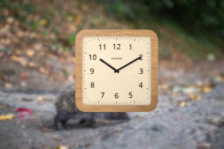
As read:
**10:10**
